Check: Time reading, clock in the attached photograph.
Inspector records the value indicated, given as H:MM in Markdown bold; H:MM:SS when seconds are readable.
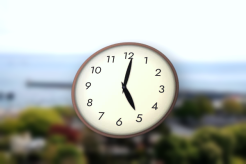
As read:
**5:01**
